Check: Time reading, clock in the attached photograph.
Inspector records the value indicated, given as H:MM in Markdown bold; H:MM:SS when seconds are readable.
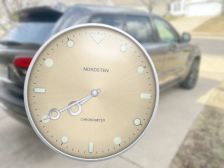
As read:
**7:40**
